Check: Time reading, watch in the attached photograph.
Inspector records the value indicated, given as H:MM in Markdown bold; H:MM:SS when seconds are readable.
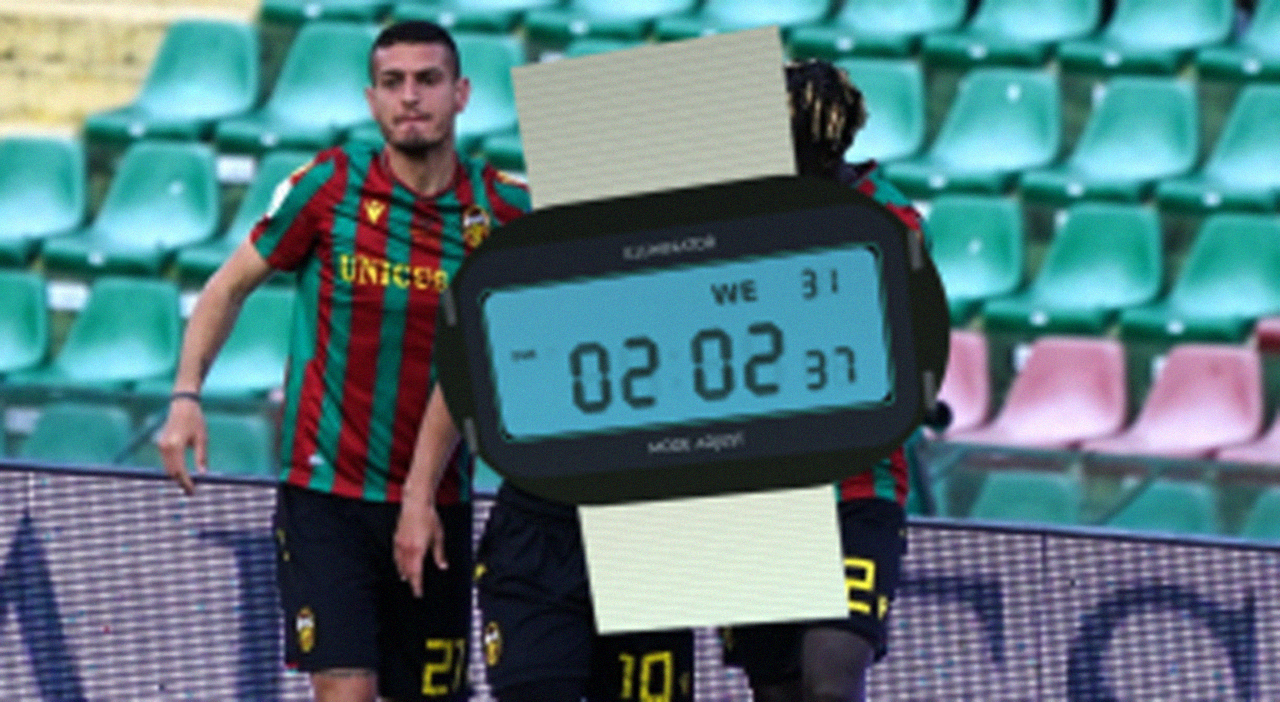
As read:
**2:02:37**
